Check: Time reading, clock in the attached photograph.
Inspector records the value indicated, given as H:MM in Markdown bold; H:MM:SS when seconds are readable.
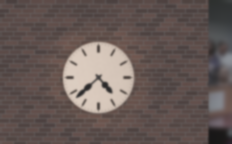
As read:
**4:38**
